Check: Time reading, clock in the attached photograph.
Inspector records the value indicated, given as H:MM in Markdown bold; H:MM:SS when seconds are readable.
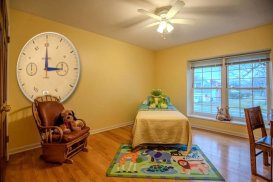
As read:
**3:00**
